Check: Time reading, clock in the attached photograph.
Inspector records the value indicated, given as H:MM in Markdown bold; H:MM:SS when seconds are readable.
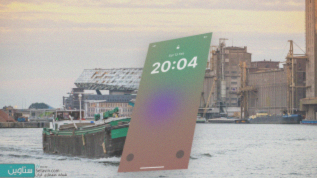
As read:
**20:04**
